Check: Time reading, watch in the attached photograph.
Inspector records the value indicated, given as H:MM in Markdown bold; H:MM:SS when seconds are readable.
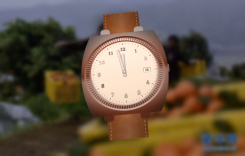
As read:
**11:58**
